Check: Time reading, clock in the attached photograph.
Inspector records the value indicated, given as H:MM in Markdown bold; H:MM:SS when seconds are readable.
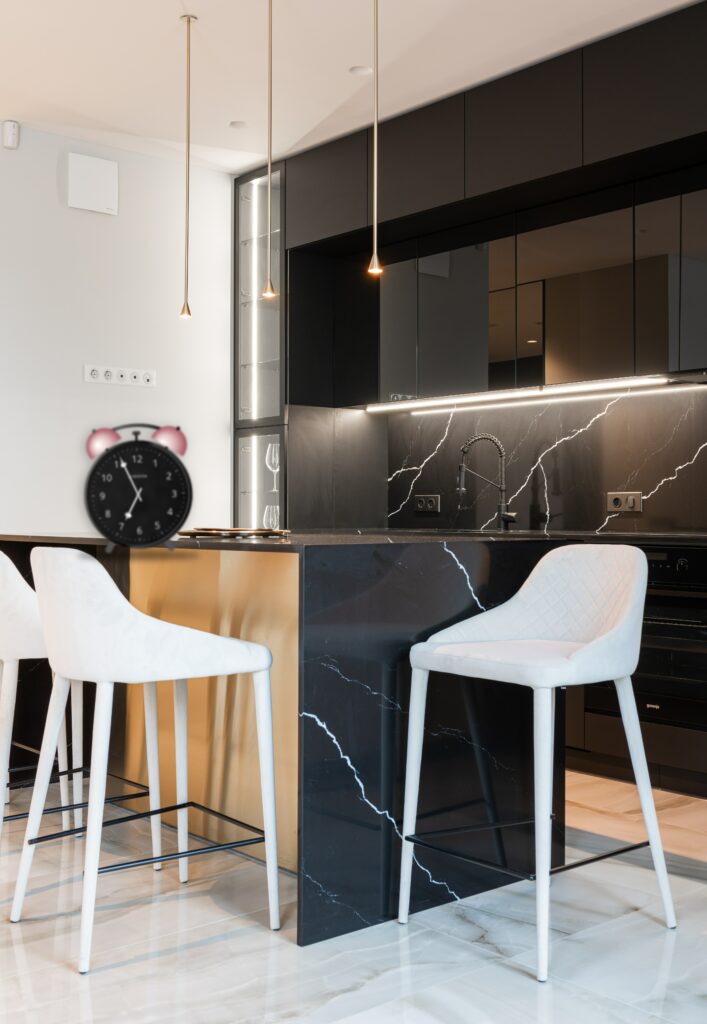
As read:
**6:56**
